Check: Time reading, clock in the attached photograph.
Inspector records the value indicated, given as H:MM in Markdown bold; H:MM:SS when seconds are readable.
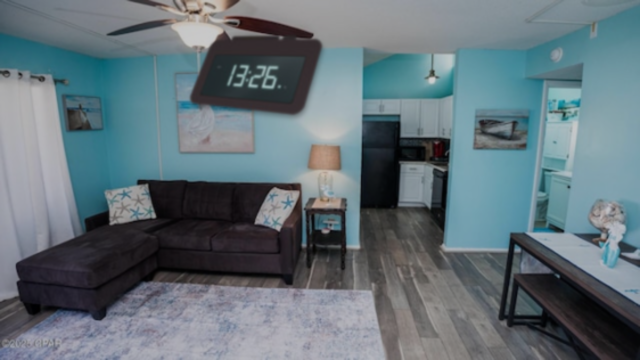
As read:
**13:26**
